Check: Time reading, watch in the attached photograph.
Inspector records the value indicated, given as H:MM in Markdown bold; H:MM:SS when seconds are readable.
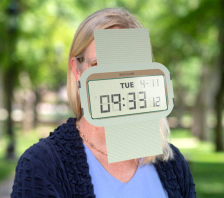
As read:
**9:33:12**
